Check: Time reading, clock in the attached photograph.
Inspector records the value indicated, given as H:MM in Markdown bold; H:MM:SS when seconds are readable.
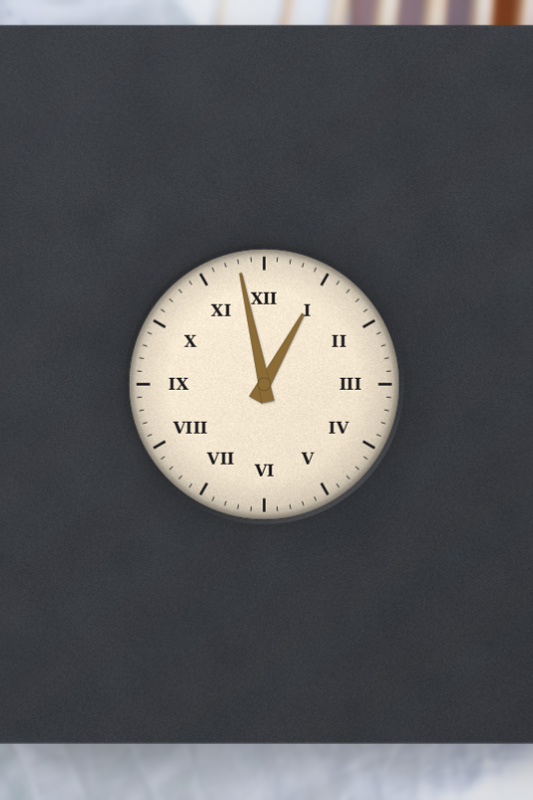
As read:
**12:58**
